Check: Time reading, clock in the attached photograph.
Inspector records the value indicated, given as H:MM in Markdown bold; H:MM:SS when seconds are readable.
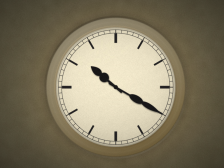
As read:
**10:20**
